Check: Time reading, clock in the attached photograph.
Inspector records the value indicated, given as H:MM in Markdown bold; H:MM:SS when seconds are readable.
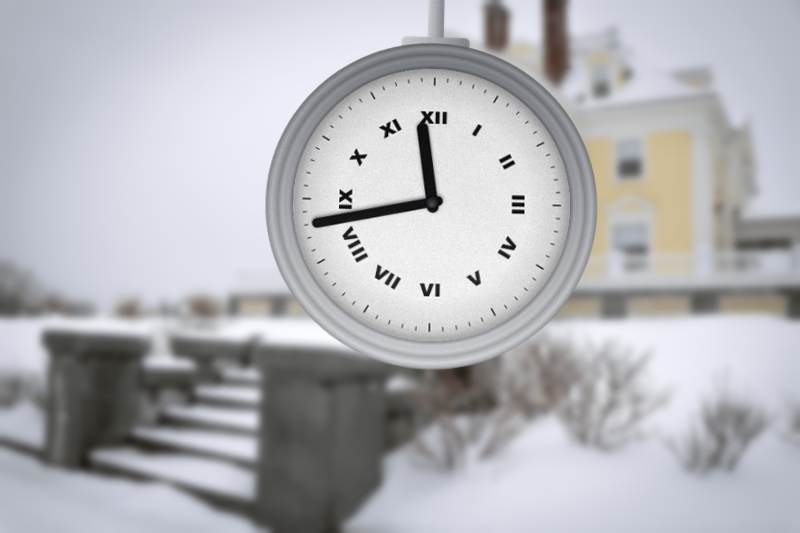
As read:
**11:43**
